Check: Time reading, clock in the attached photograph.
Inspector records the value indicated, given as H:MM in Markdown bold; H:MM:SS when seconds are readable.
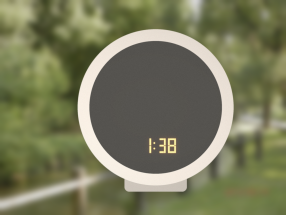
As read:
**1:38**
